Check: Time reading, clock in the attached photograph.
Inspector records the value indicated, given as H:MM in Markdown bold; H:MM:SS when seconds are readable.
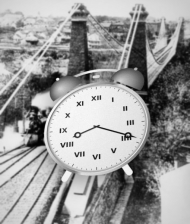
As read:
**8:19**
